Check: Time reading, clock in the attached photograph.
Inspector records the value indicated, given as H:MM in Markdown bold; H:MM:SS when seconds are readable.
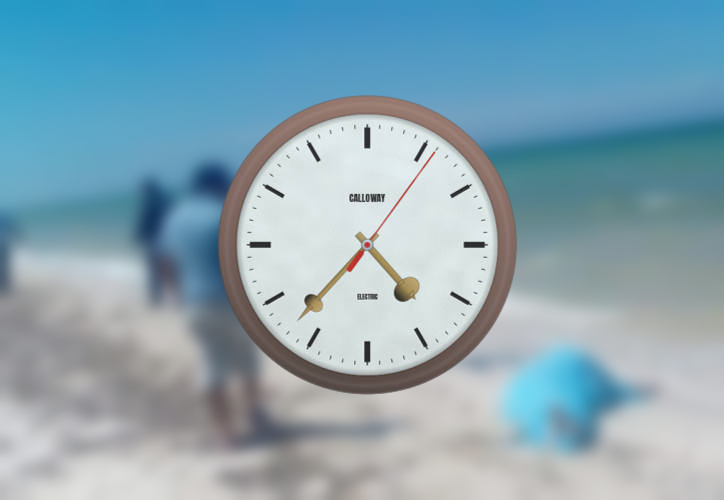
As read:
**4:37:06**
